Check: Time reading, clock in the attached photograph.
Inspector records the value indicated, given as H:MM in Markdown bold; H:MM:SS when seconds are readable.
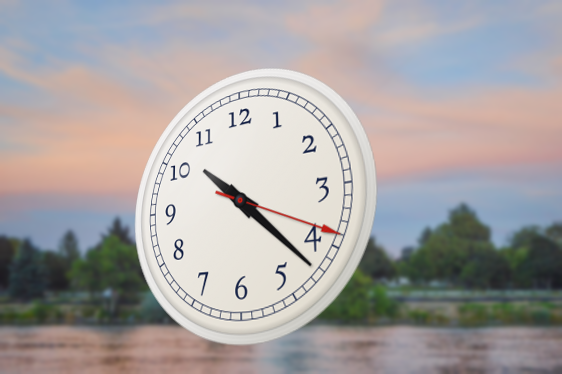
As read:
**10:22:19**
